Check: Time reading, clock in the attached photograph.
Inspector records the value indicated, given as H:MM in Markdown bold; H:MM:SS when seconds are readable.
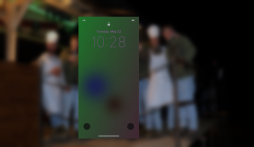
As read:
**10:28**
